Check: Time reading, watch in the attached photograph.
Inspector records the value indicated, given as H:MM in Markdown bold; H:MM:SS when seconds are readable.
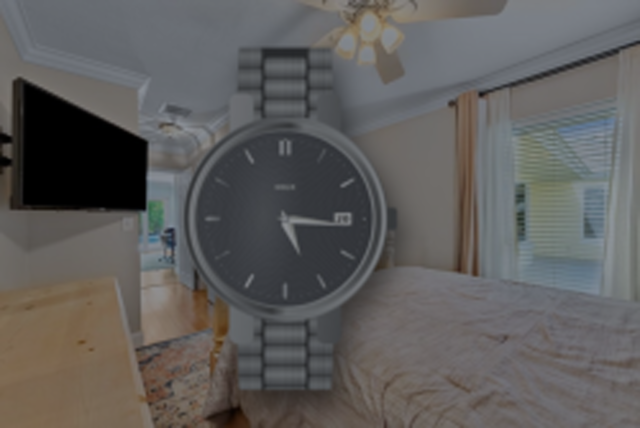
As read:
**5:16**
